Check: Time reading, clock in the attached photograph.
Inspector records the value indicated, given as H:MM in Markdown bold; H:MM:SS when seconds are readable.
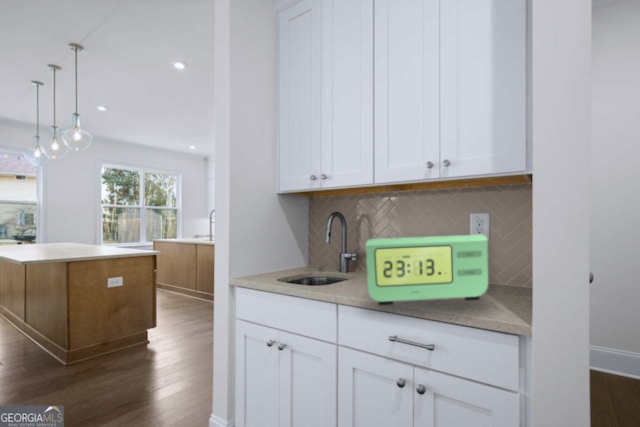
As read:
**23:13**
